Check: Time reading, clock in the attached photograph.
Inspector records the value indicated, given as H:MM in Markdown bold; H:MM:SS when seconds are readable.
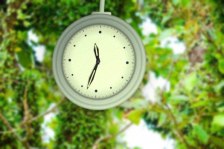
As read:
**11:33**
